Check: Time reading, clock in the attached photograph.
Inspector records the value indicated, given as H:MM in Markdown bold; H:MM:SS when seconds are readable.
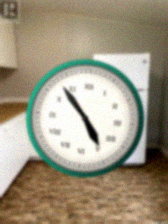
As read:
**4:53**
